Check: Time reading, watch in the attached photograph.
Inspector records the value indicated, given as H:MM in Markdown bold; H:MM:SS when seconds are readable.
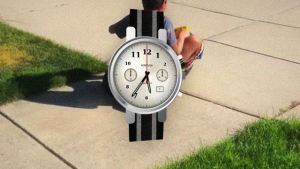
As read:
**5:36**
